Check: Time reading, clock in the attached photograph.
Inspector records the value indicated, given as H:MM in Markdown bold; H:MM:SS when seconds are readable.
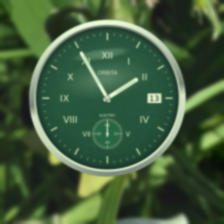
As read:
**1:55**
